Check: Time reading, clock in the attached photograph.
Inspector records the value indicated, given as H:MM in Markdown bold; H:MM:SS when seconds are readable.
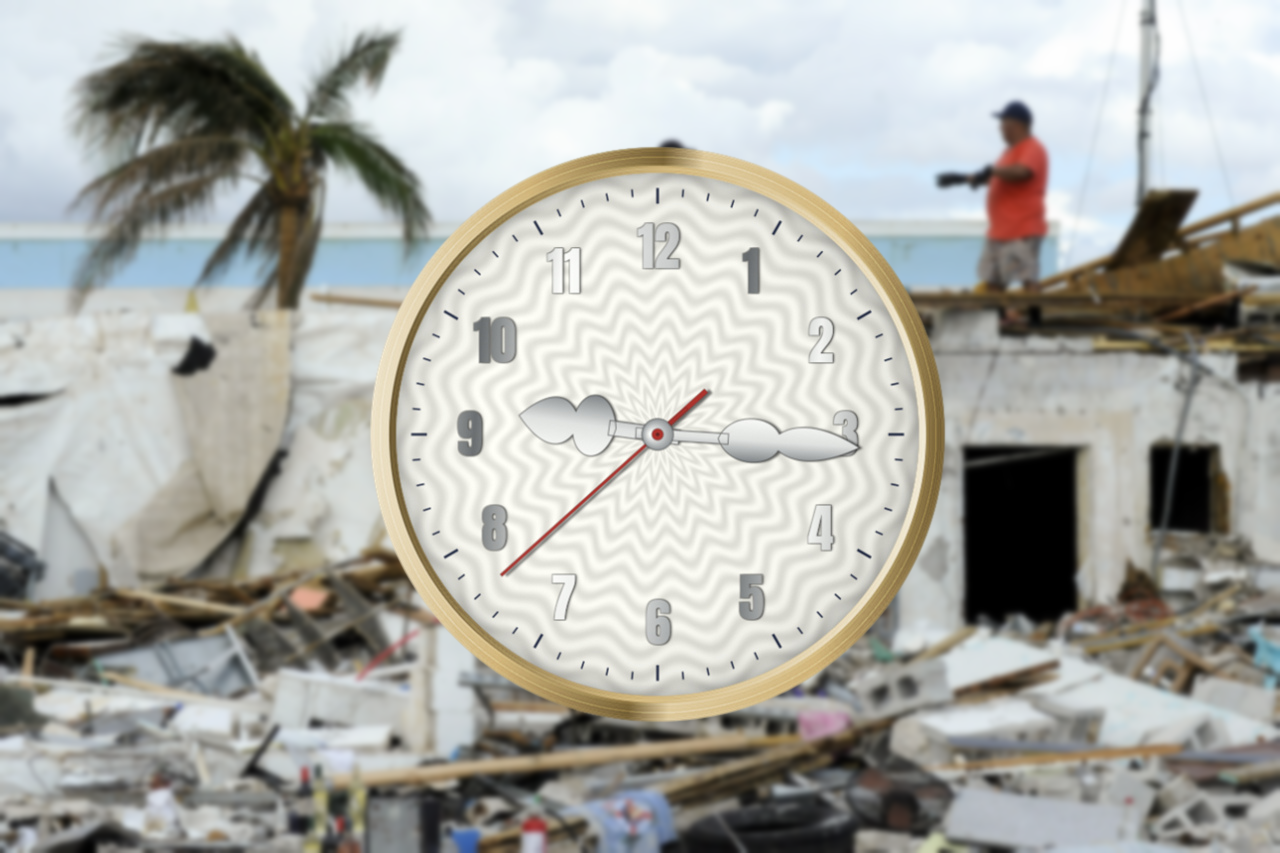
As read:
**9:15:38**
